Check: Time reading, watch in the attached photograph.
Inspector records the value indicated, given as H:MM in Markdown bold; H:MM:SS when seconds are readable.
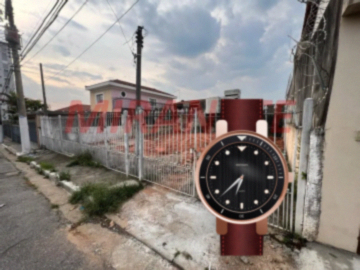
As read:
**6:38**
